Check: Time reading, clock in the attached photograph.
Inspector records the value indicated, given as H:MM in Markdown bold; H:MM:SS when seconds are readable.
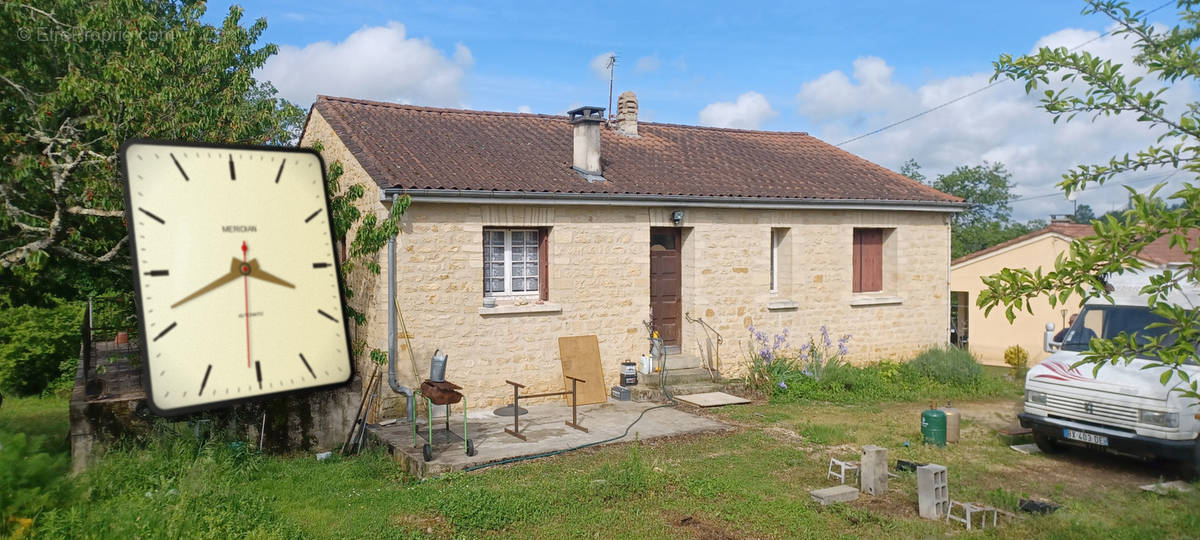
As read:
**3:41:31**
